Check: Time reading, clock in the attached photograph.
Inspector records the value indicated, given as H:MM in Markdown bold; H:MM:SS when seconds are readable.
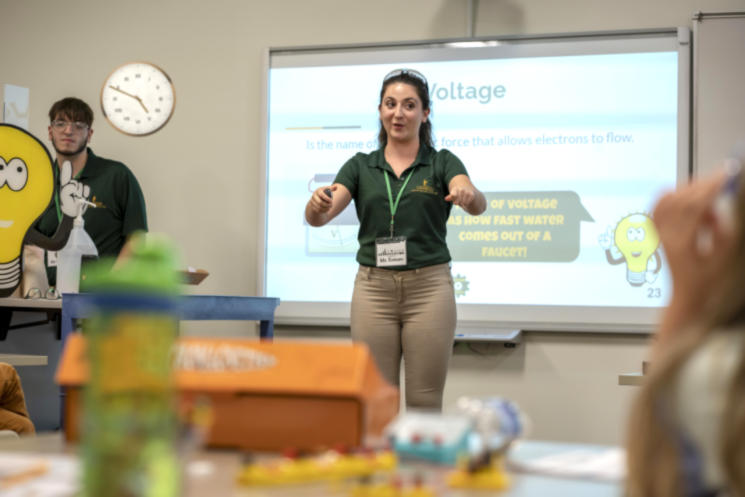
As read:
**4:49**
